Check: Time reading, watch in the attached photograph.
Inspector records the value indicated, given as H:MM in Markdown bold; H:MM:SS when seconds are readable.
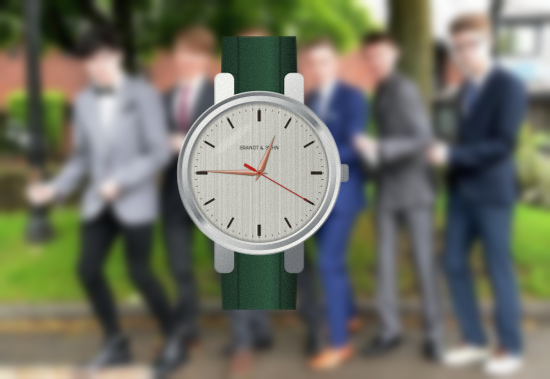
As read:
**12:45:20**
